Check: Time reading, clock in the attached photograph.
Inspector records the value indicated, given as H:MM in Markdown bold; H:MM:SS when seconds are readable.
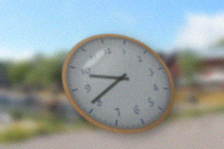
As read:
**9:41**
